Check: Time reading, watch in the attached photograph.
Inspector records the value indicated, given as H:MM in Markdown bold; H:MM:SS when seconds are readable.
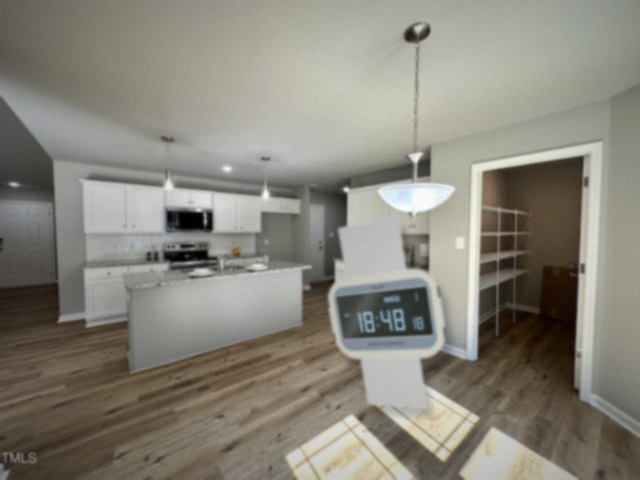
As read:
**18:48**
